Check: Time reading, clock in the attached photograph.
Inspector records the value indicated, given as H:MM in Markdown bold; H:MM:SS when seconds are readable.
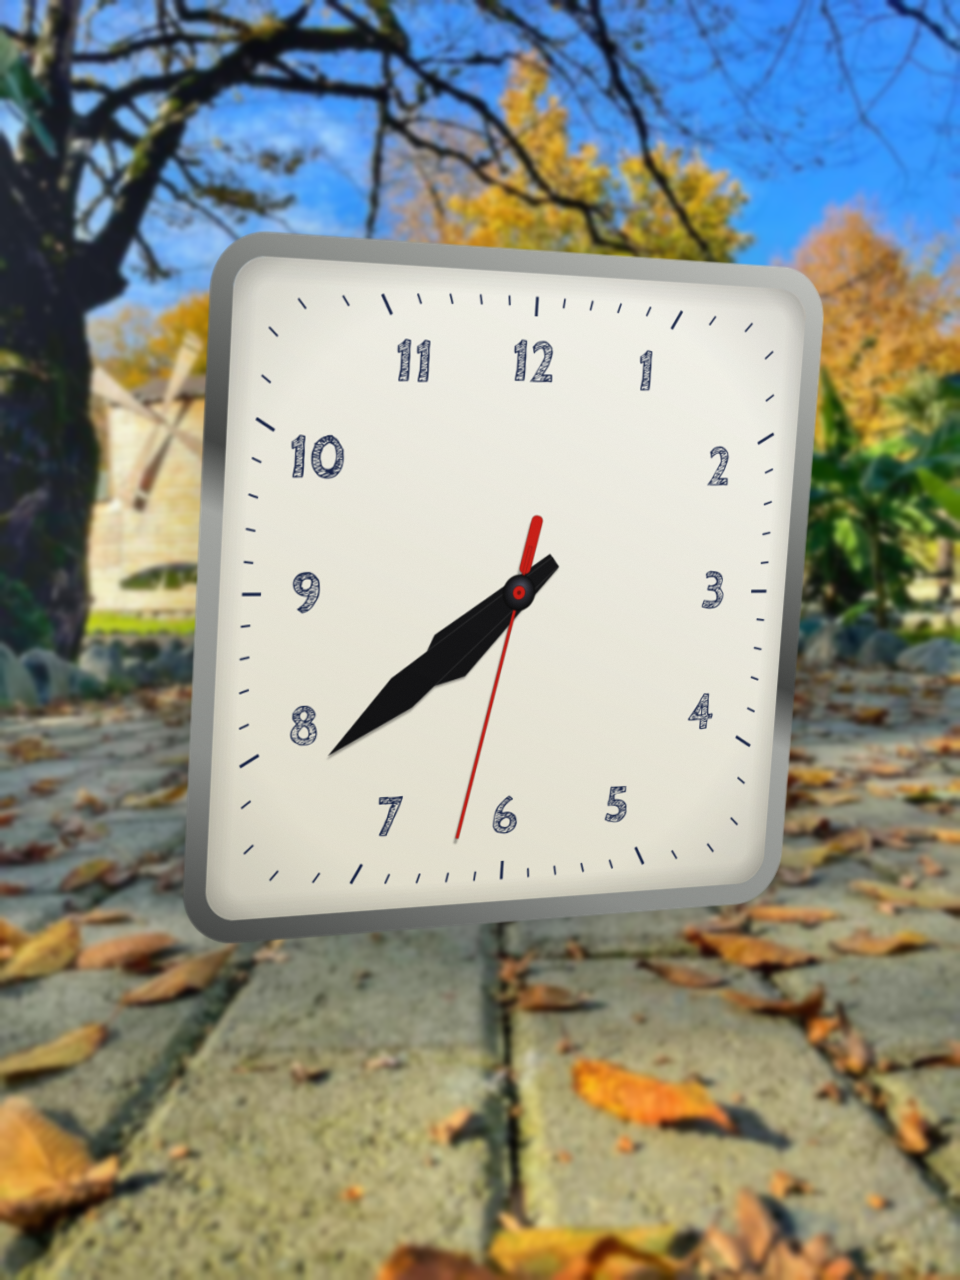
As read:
**7:38:32**
